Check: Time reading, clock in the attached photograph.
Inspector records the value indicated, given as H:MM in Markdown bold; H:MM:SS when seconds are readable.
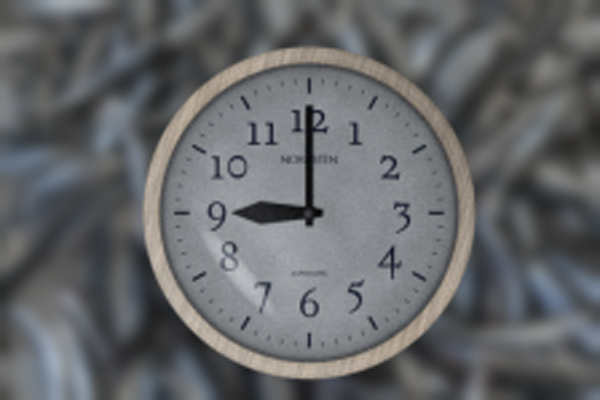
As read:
**9:00**
